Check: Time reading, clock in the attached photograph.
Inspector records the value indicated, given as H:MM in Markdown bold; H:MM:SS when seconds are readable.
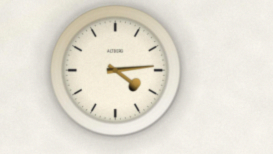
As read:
**4:14**
